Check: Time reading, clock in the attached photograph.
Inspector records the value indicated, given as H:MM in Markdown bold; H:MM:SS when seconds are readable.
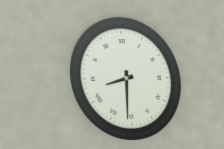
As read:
**8:31**
